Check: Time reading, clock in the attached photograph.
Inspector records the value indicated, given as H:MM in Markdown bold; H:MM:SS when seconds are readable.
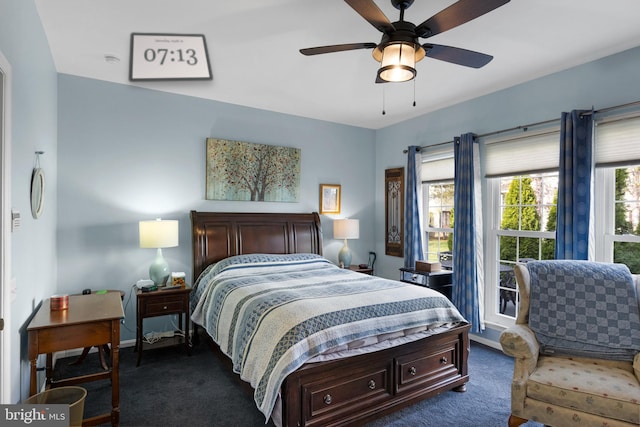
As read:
**7:13**
